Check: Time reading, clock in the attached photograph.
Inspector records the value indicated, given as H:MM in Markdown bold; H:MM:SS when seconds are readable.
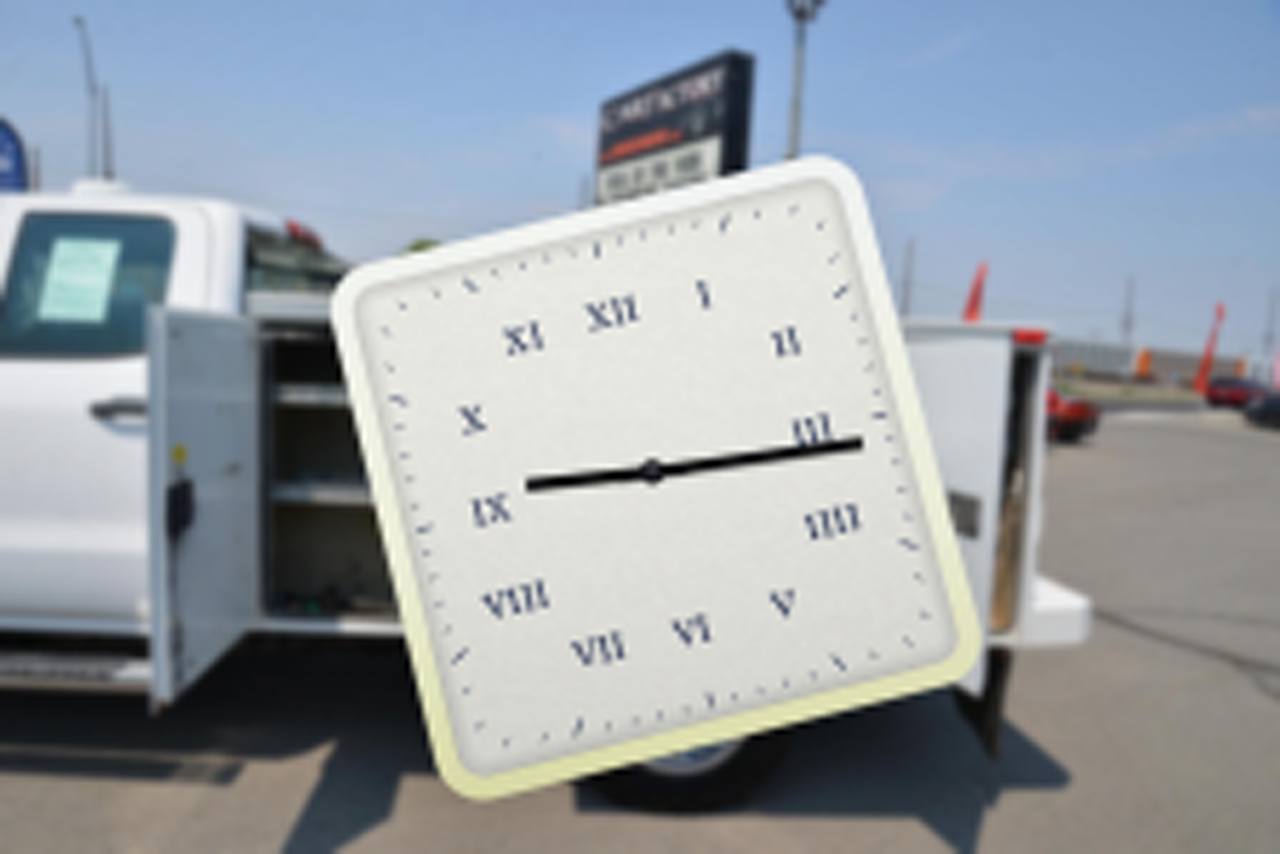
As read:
**9:16**
